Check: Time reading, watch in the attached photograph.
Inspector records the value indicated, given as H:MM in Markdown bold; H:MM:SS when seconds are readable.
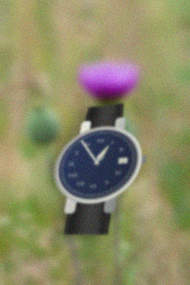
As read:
**12:54**
